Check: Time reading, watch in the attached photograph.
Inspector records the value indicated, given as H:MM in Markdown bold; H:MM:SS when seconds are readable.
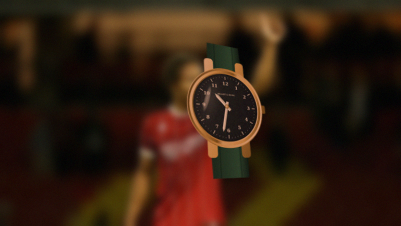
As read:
**10:32**
